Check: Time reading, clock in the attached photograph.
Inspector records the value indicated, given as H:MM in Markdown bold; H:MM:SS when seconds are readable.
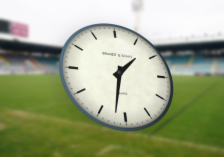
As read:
**1:32**
